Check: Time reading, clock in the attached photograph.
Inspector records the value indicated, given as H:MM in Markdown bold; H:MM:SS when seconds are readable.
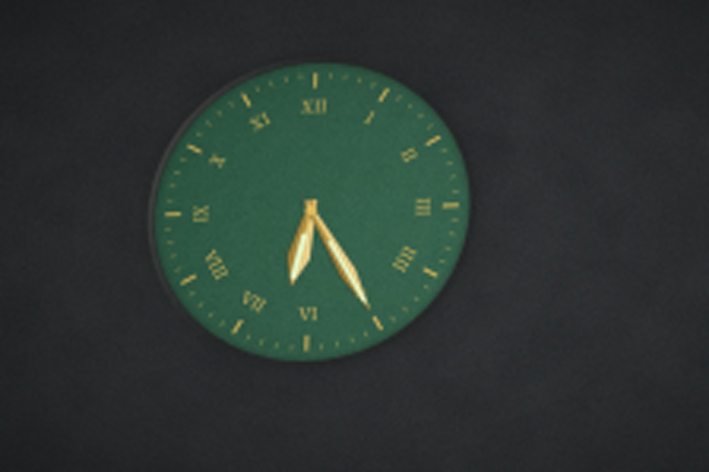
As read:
**6:25**
